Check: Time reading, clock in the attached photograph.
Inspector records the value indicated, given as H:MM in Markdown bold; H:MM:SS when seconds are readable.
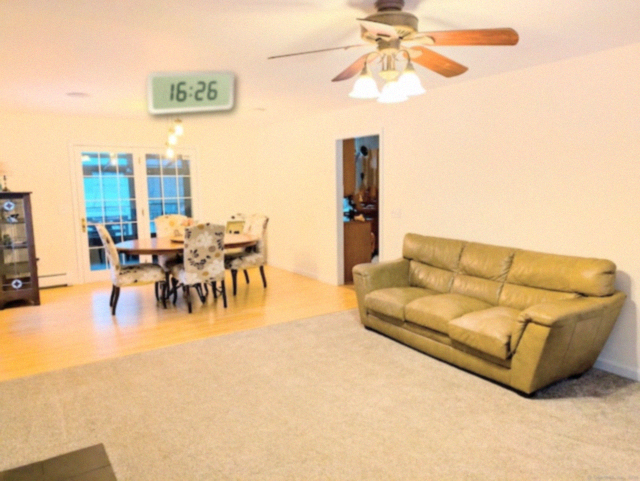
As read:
**16:26**
